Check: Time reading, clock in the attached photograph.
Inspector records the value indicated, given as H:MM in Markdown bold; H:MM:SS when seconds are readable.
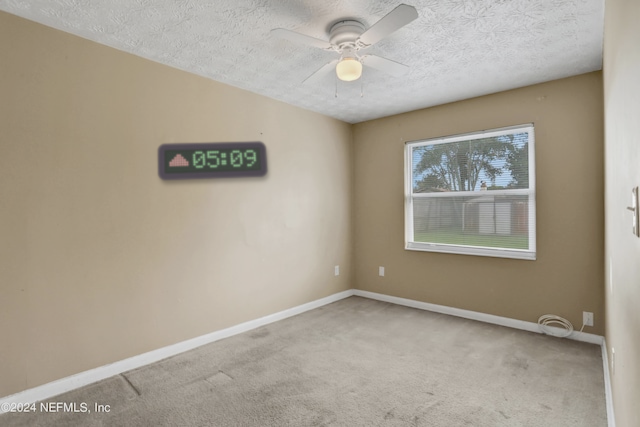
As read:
**5:09**
